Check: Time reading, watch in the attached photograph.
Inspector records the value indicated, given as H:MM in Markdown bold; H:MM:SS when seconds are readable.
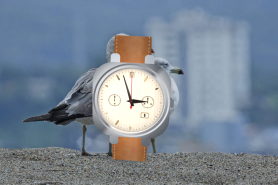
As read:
**2:57**
